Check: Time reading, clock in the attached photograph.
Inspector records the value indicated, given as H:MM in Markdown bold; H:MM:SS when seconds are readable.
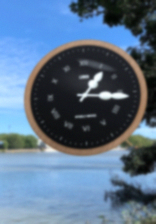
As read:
**1:16**
